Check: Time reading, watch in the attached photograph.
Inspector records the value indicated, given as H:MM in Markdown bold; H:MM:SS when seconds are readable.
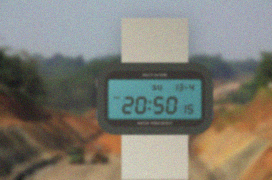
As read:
**20:50**
